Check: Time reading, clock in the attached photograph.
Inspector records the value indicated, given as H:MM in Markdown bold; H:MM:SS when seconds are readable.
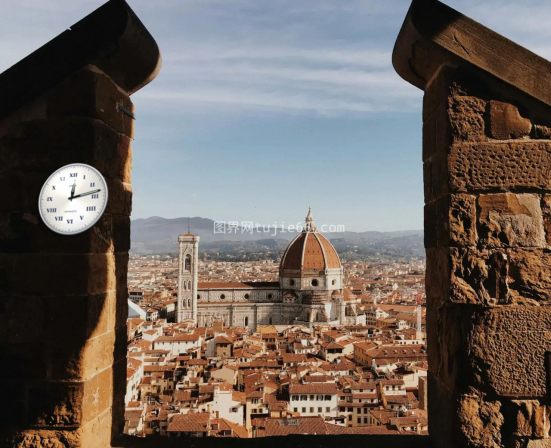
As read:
**12:13**
